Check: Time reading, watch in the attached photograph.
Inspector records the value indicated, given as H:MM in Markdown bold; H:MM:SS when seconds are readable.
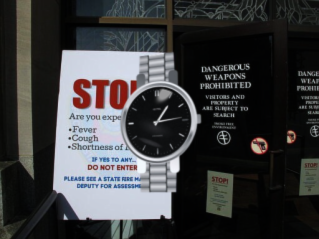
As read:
**1:14**
